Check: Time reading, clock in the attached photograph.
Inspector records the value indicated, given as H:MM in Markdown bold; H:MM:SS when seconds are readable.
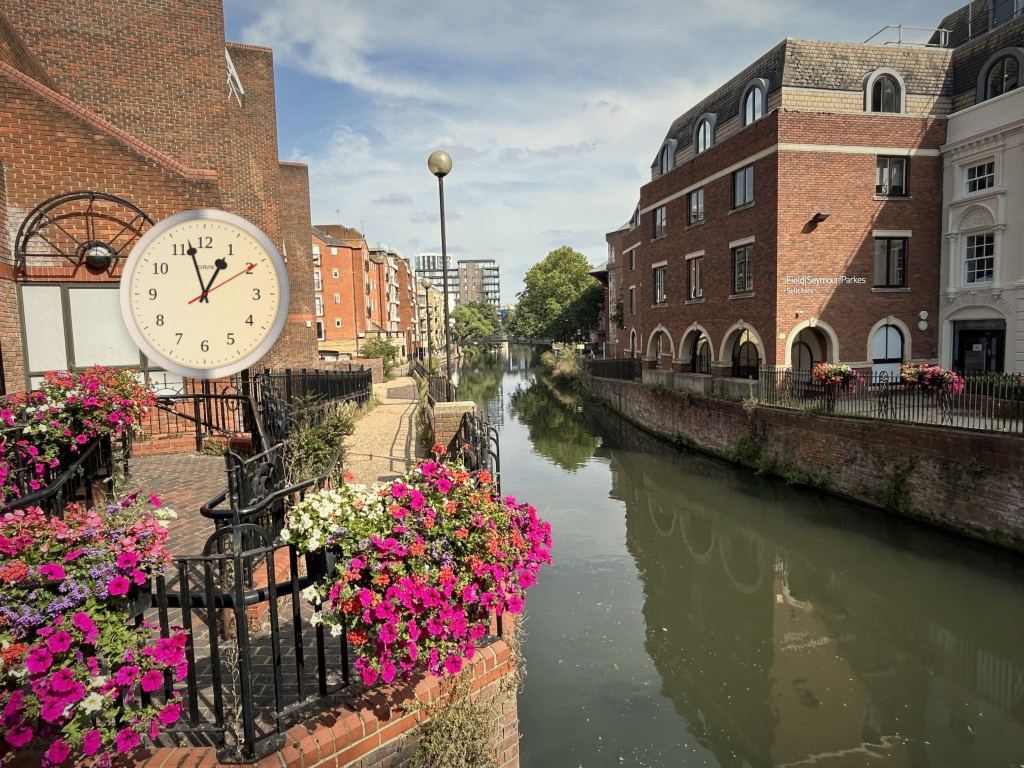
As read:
**12:57:10**
